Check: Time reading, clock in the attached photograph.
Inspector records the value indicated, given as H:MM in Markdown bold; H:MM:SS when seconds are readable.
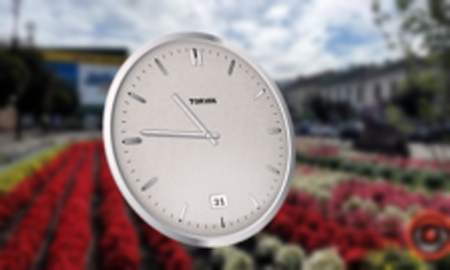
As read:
**10:46**
